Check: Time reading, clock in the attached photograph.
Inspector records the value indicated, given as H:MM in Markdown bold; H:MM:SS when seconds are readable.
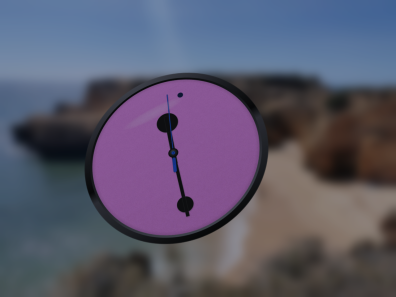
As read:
**11:26:58**
